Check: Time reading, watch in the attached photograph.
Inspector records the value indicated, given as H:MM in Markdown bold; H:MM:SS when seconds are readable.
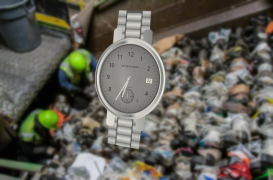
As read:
**6:35**
